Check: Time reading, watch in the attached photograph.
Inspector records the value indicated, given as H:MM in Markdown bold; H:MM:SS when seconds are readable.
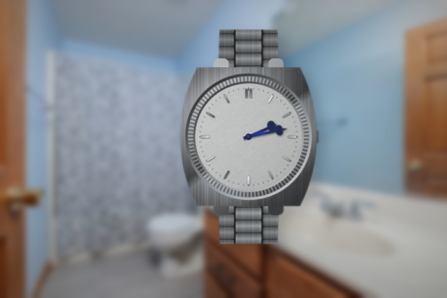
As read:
**2:13**
